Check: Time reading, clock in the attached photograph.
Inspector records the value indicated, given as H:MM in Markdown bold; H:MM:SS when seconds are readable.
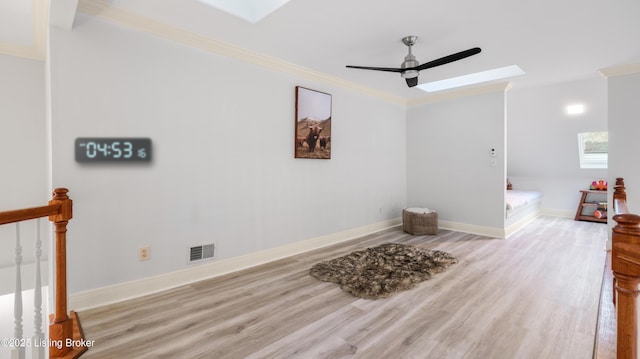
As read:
**4:53**
